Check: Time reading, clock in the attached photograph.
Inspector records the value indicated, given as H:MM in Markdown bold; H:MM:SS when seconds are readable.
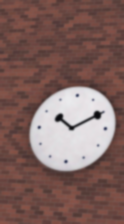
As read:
**10:10**
